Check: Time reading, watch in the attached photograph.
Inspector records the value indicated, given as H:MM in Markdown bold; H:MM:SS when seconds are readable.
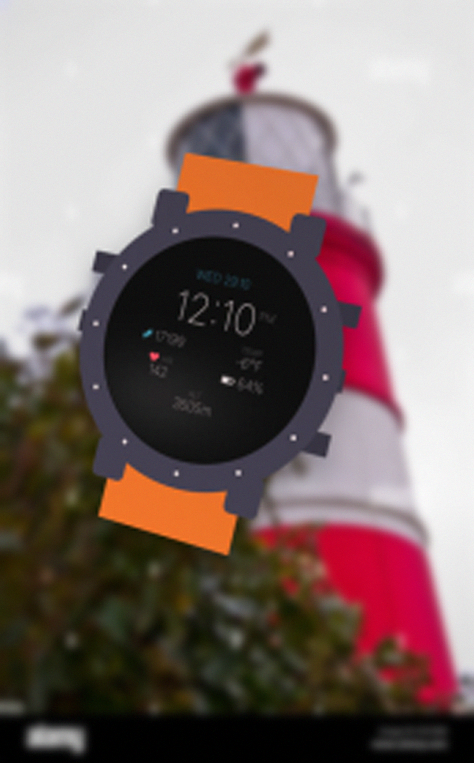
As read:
**12:10**
